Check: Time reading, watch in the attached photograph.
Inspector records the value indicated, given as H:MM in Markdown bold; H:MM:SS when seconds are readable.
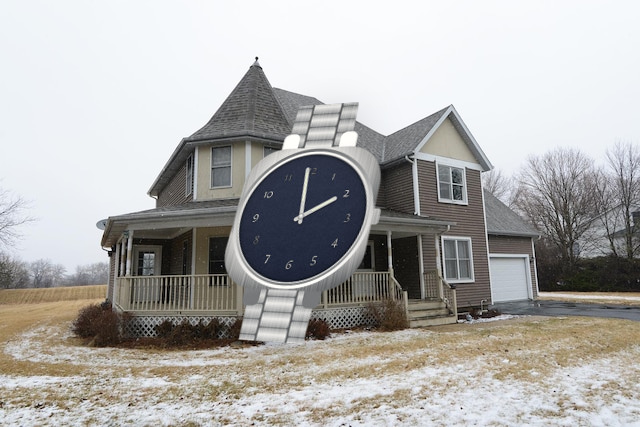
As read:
**1:59**
